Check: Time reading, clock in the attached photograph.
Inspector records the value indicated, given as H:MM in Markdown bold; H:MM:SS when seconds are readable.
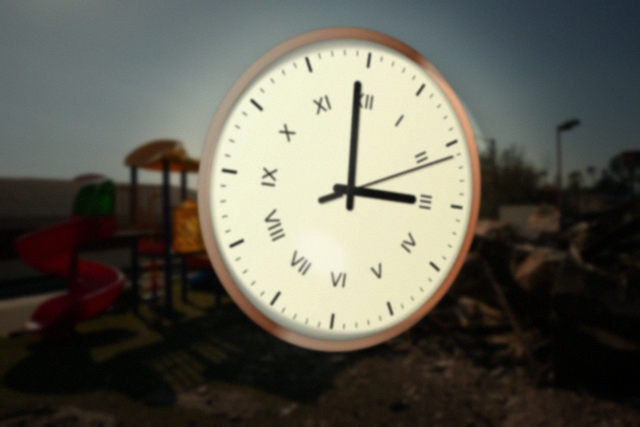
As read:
**2:59:11**
